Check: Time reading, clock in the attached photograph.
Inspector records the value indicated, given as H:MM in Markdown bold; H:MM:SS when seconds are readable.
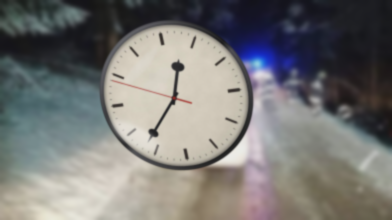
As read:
**12:36:49**
